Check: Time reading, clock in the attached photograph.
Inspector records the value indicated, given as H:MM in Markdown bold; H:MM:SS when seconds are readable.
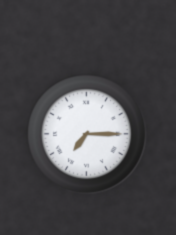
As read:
**7:15**
